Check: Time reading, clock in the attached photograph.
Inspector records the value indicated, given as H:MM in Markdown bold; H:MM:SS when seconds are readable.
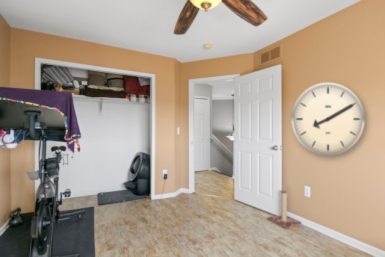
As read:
**8:10**
